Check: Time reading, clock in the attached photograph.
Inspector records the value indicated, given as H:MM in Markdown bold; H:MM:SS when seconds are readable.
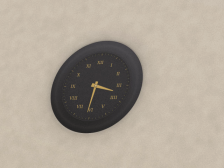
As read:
**3:31**
